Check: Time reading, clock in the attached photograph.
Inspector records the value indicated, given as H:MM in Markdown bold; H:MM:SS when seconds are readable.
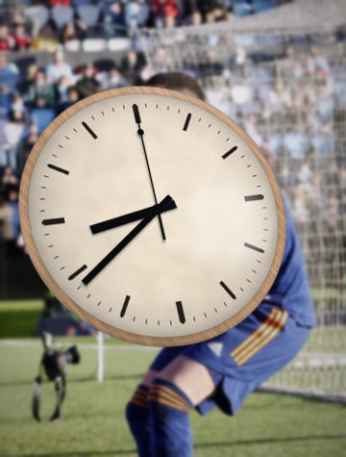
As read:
**8:39:00**
